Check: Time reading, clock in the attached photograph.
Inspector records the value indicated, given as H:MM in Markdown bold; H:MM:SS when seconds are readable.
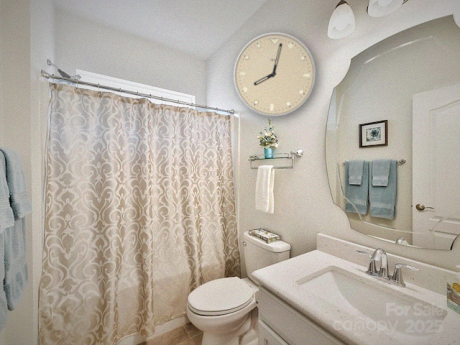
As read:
**8:02**
